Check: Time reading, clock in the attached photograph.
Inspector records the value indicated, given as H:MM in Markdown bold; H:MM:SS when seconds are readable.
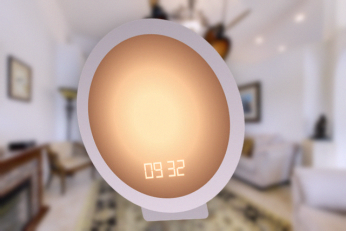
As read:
**9:32**
